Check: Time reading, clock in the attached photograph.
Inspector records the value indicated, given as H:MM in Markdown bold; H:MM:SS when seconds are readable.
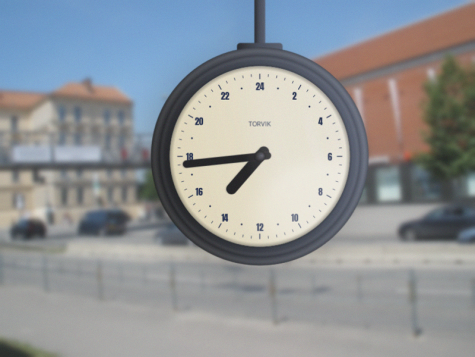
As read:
**14:44**
